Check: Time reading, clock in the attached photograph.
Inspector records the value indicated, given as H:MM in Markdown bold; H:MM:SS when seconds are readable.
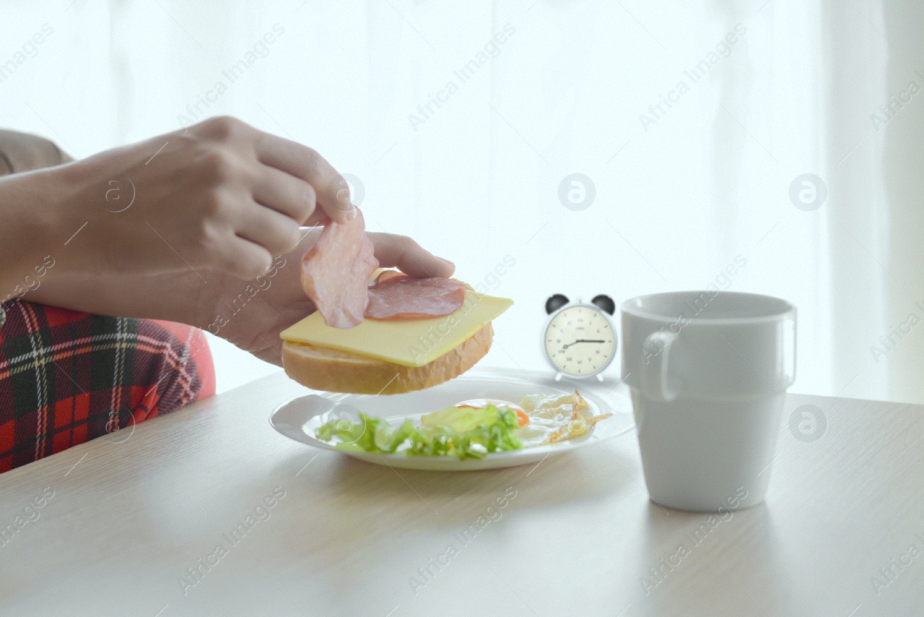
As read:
**8:15**
